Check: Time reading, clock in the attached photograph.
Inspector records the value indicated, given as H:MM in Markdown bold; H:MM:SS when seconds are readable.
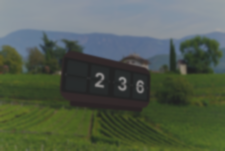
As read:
**2:36**
